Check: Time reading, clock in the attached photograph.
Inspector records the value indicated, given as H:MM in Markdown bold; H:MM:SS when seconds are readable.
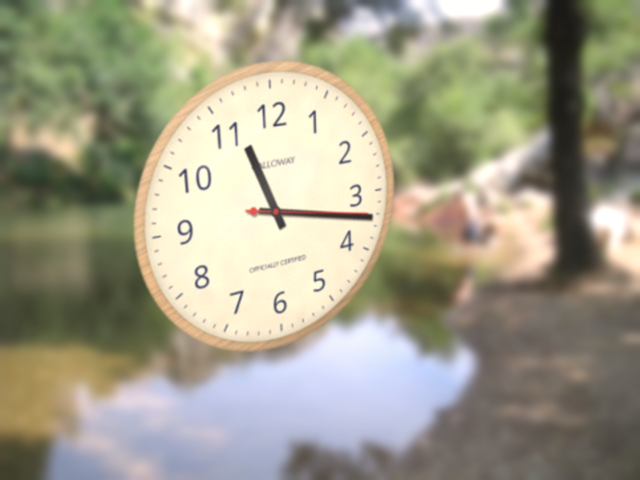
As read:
**11:17:17**
